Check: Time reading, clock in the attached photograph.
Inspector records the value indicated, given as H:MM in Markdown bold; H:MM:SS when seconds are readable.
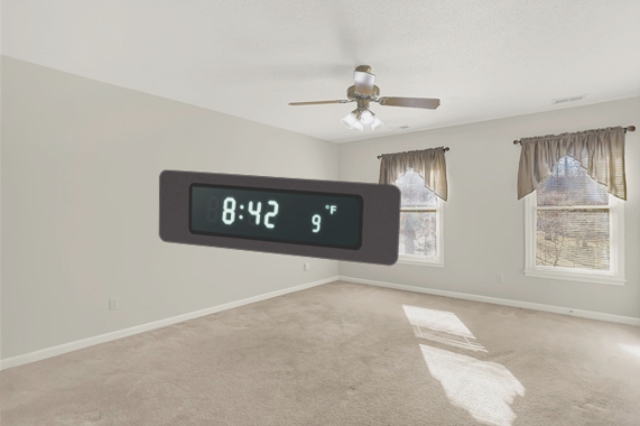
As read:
**8:42**
